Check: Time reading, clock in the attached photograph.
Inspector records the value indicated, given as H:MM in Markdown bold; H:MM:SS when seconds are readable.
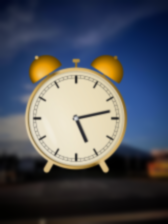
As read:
**5:13**
